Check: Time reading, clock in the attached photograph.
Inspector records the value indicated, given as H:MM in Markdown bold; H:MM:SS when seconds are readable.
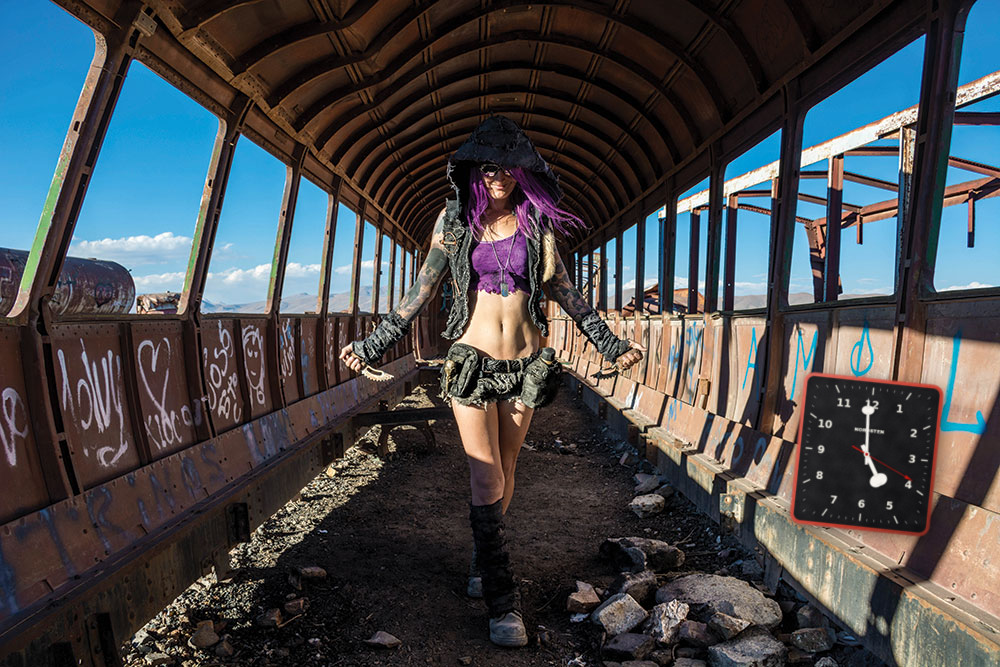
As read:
**4:59:19**
